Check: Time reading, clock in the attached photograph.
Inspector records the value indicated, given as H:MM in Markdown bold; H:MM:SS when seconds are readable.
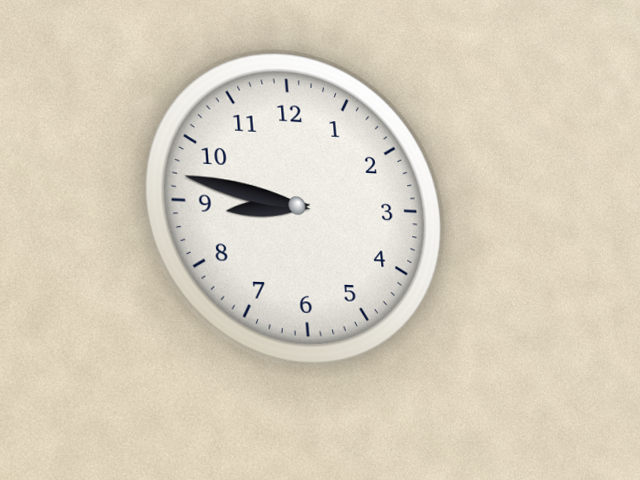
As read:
**8:47**
